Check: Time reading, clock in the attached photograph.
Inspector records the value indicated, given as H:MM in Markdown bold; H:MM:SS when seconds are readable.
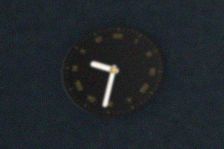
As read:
**9:31**
